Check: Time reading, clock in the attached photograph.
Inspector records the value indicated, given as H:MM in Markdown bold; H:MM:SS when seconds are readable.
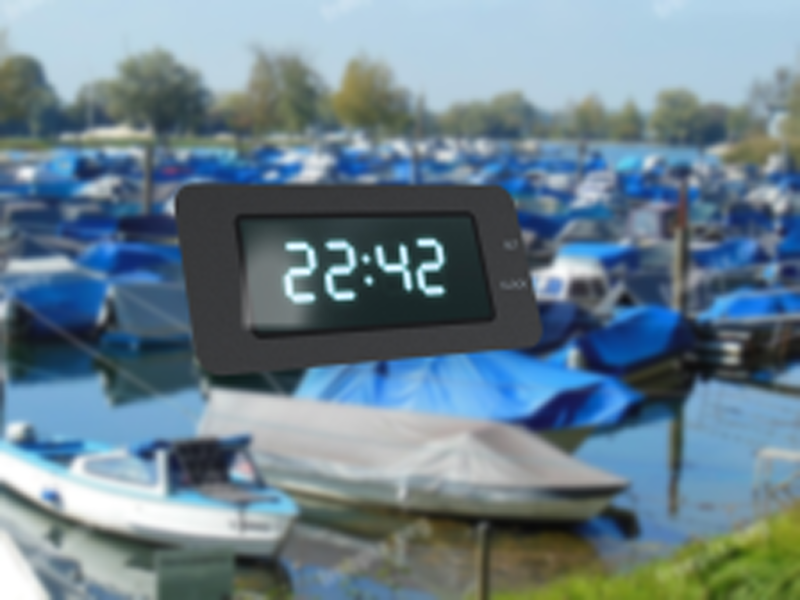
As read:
**22:42**
